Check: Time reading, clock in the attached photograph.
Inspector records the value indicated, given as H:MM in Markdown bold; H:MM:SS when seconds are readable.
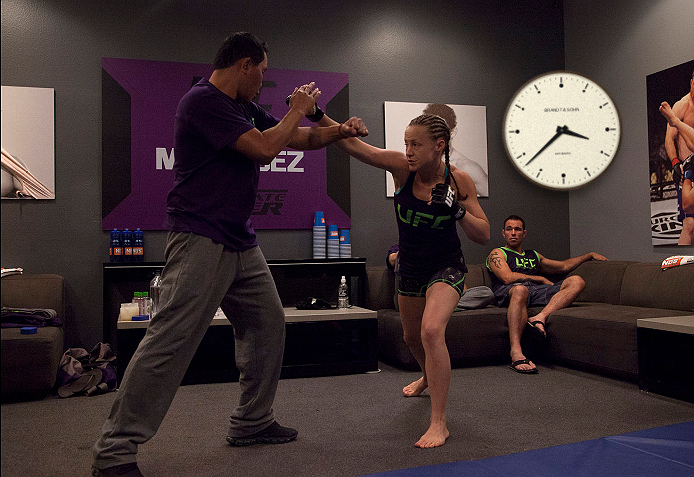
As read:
**3:38**
